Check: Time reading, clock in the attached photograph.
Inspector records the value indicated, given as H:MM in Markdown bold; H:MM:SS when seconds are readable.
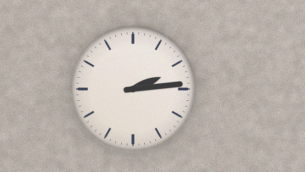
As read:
**2:14**
